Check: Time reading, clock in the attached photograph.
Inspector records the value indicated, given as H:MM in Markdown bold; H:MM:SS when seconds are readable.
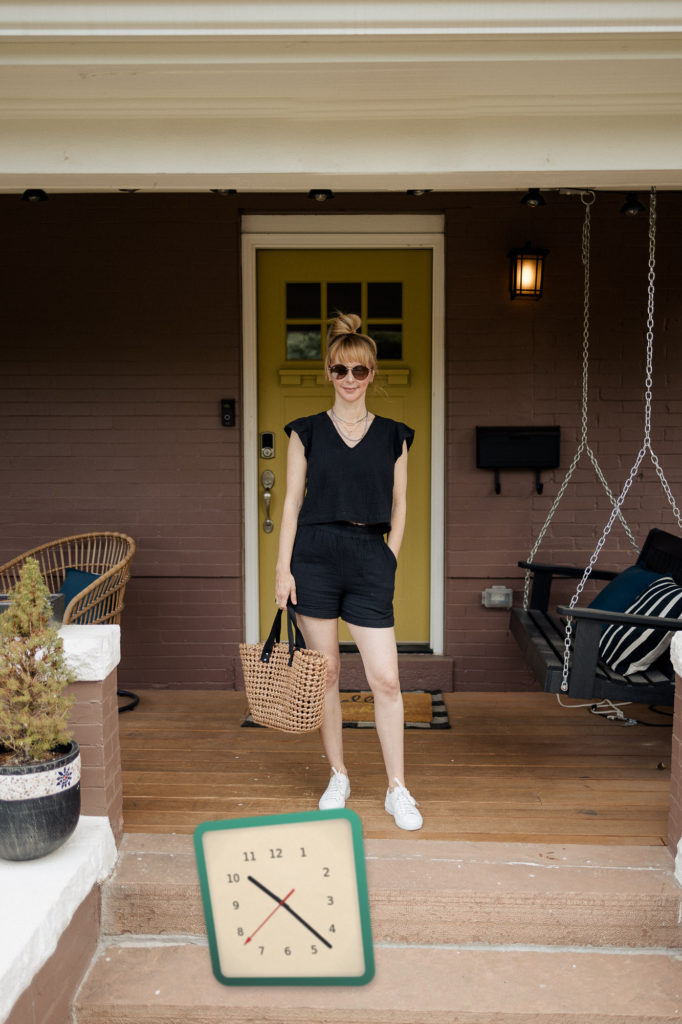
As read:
**10:22:38**
